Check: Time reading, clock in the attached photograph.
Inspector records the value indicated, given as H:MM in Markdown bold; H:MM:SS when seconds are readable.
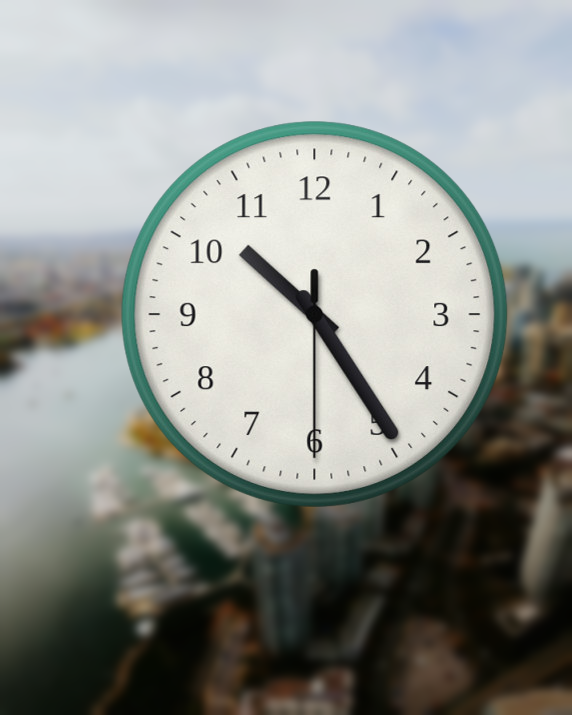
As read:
**10:24:30**
